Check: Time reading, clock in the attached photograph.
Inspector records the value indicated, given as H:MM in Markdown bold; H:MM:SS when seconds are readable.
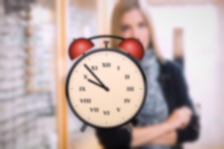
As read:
**9:53**
